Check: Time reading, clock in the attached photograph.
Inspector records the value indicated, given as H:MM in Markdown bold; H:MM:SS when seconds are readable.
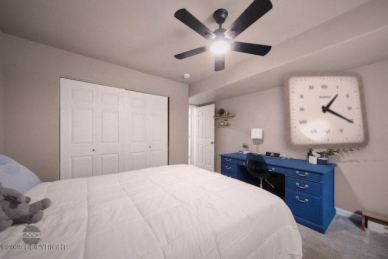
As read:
**1:20**
